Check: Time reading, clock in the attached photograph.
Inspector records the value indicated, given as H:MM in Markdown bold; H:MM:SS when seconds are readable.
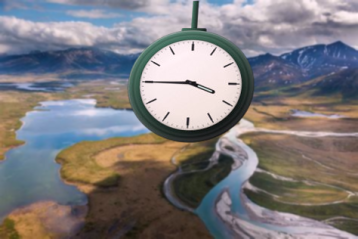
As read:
**3:45**
